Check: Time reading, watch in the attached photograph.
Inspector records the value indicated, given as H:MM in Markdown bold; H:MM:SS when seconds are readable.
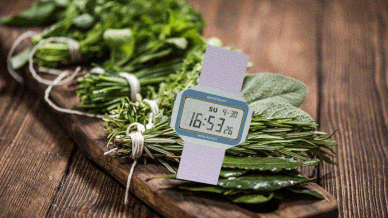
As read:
**16:53:26**
